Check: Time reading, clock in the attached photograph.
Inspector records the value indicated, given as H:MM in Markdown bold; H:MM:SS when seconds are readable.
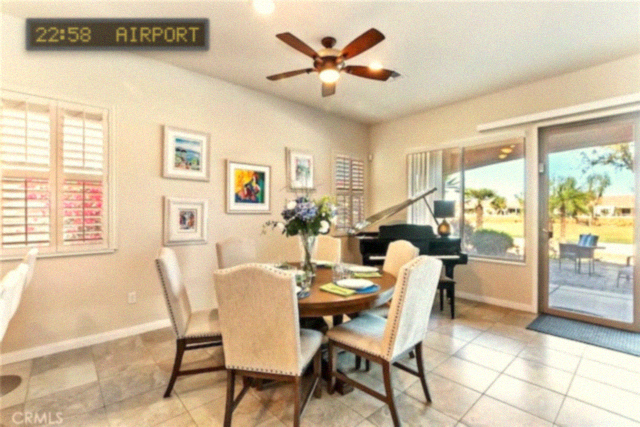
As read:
**22:58**
